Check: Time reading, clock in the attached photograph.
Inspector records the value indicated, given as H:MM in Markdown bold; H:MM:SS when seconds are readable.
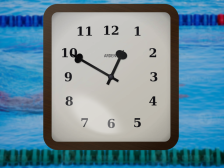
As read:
**12:50**
